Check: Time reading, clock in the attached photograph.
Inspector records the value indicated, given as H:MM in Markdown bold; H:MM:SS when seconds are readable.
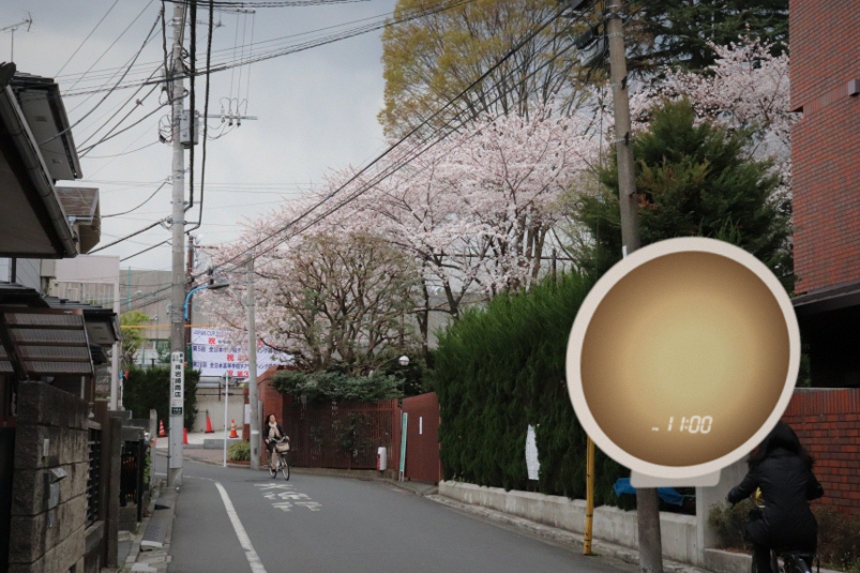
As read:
**11:00**
